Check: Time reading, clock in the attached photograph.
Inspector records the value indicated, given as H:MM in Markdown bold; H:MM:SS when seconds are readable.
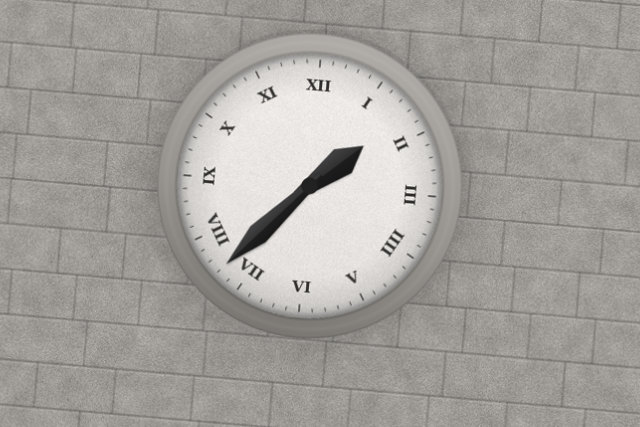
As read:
**1:37**
